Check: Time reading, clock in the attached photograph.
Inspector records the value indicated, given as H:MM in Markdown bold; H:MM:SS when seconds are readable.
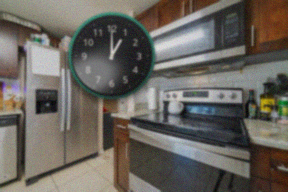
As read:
**1:00**
